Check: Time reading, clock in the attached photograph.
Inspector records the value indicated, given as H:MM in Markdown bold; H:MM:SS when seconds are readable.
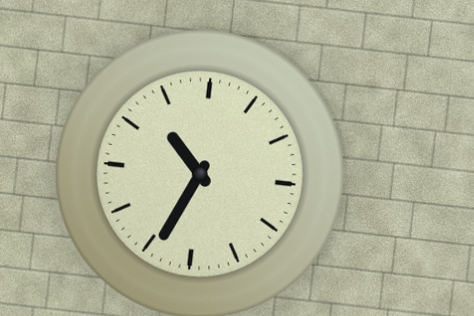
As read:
**10:34**
